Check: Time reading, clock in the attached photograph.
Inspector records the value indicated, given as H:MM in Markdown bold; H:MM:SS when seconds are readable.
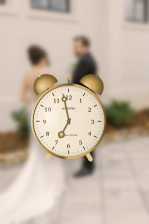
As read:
**6:58**
